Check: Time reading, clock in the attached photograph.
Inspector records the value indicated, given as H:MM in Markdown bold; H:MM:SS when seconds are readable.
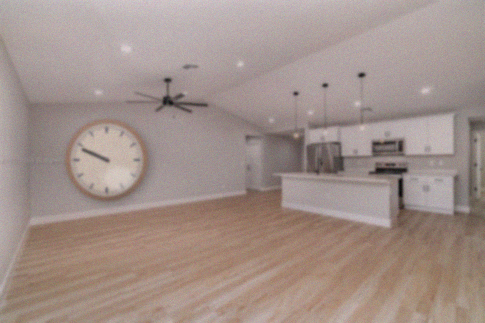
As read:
**9:49**
